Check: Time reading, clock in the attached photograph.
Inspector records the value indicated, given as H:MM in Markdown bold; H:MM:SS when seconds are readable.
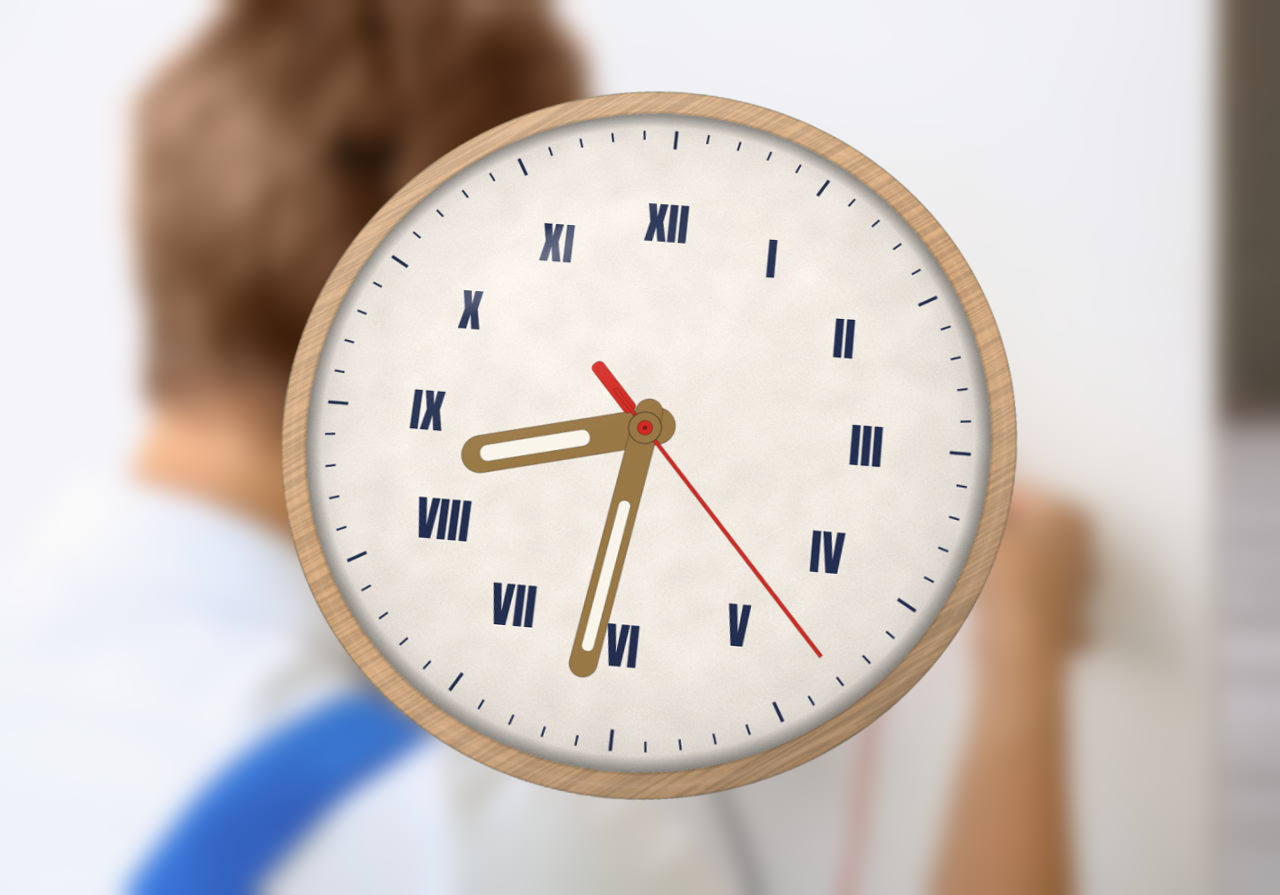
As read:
**8:31:23**
